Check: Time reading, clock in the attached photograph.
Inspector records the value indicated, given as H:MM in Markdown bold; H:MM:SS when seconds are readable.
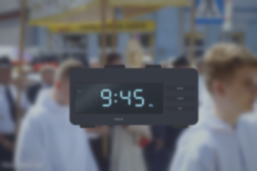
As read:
**9:45**
